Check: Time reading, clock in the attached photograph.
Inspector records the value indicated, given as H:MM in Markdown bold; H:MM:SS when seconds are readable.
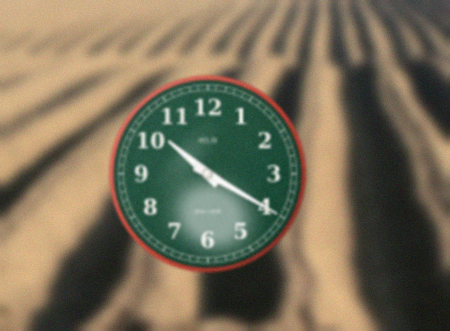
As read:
**10:20**
